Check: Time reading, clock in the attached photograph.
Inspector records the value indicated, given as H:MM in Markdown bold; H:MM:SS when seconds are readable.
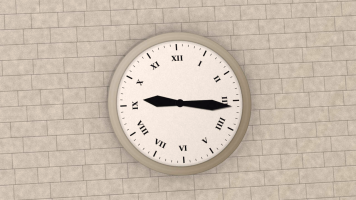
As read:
**9:16**
